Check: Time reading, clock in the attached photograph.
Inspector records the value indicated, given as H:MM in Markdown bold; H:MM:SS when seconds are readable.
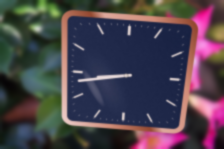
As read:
**8:43**
